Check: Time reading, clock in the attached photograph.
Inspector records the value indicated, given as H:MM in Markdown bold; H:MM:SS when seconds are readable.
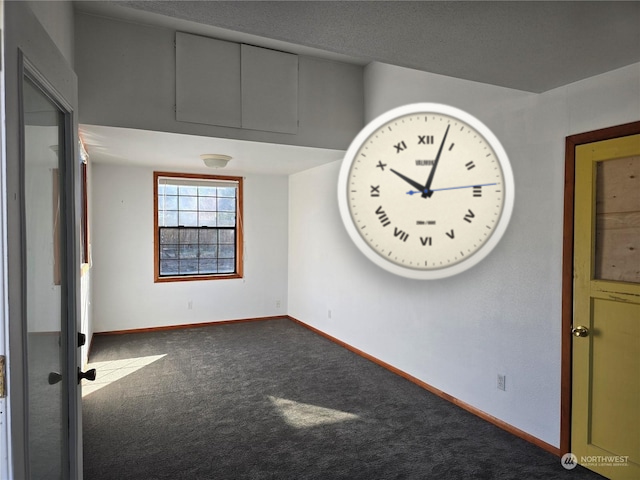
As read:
**10:03:14**
